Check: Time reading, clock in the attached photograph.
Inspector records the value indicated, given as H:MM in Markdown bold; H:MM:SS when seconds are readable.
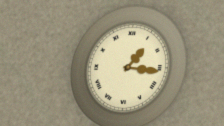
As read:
**1:16**
